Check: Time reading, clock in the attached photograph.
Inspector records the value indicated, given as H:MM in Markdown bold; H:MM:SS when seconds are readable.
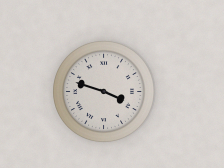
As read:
**3:48**
